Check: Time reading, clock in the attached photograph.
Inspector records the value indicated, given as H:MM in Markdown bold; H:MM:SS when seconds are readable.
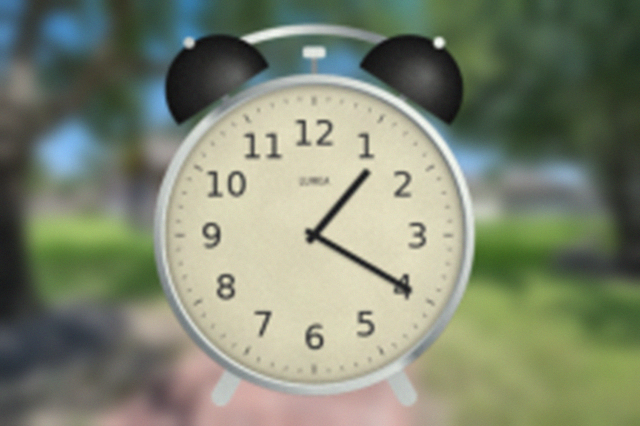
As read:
**1:20**
